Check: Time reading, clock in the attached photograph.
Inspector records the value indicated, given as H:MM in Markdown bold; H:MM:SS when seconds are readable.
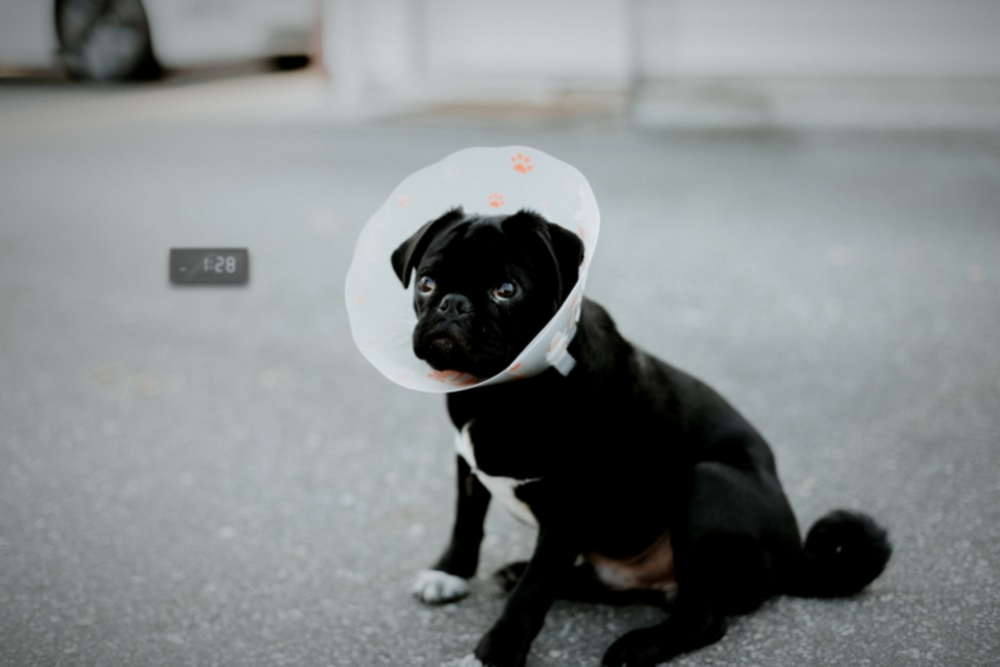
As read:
**1:28**
